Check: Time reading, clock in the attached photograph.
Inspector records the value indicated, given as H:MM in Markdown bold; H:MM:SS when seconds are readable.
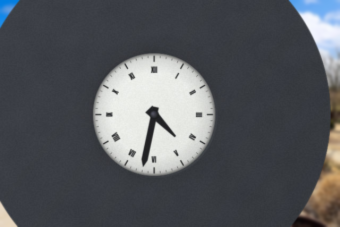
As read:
**4:32**
